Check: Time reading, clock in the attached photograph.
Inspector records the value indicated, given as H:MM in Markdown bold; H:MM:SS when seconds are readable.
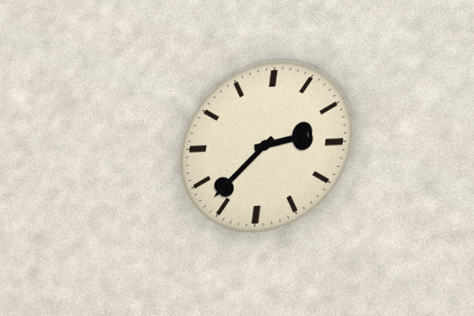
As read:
**2:37**
